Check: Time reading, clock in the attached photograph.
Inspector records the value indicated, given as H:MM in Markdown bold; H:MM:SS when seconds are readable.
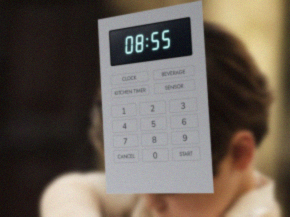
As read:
**8:55**
